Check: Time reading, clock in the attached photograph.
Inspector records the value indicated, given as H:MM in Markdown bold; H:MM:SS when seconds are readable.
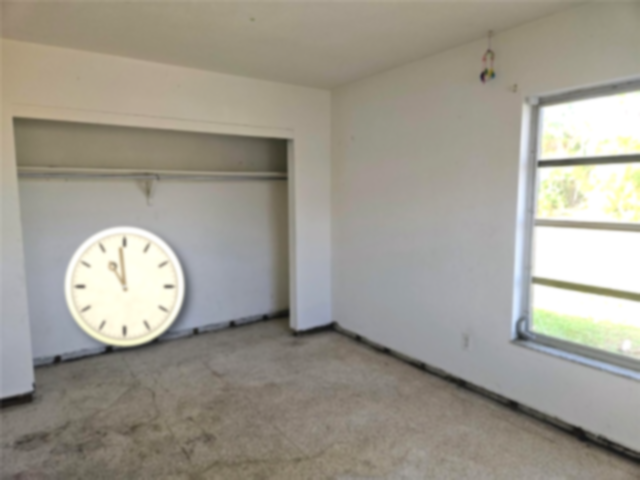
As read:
**10:59**
